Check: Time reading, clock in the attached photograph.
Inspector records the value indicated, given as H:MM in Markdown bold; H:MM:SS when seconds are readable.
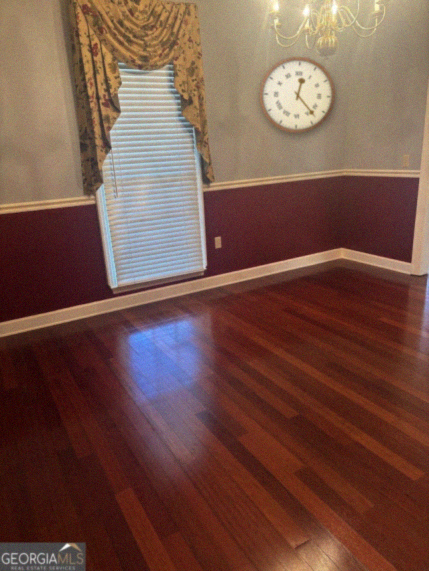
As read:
**12:23**
